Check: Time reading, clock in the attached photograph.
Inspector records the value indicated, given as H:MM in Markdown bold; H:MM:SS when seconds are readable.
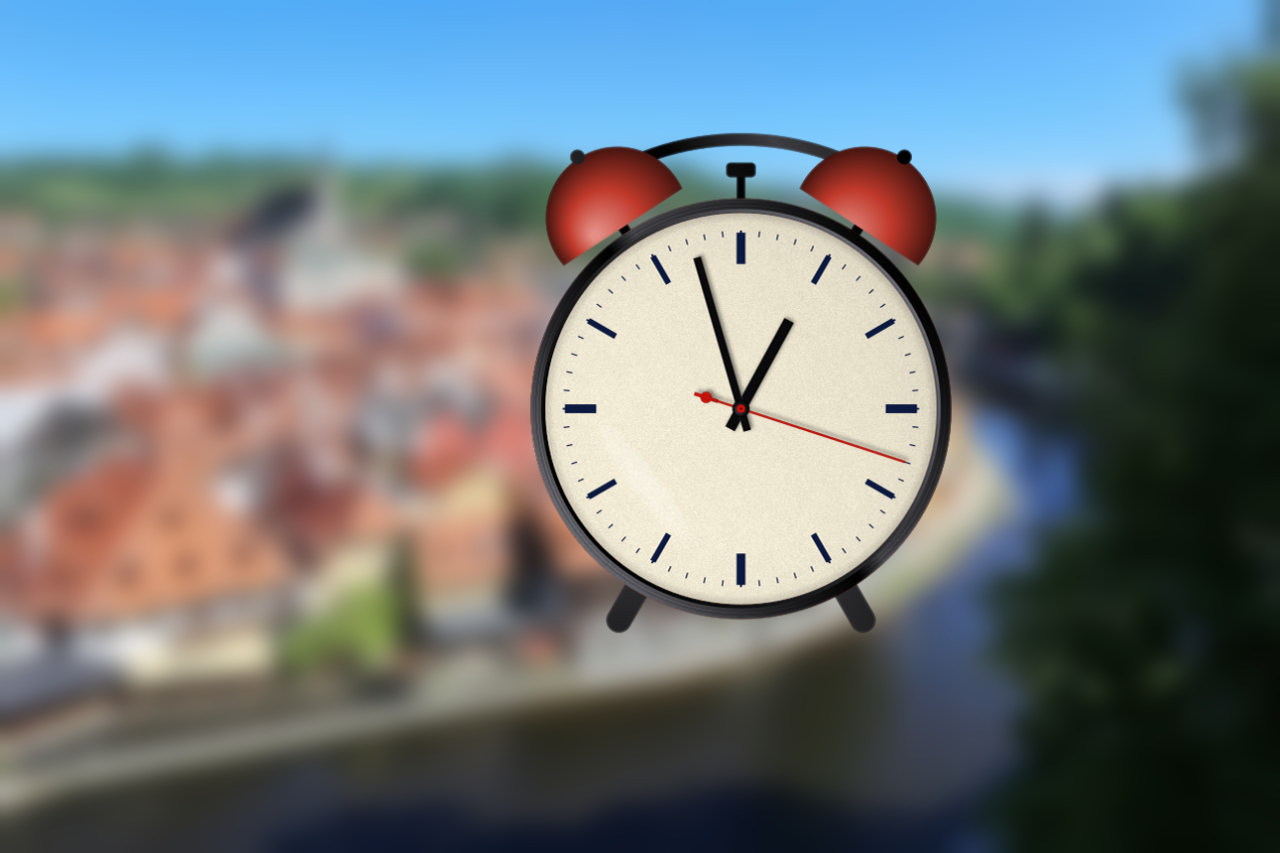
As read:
**12:57:18**
